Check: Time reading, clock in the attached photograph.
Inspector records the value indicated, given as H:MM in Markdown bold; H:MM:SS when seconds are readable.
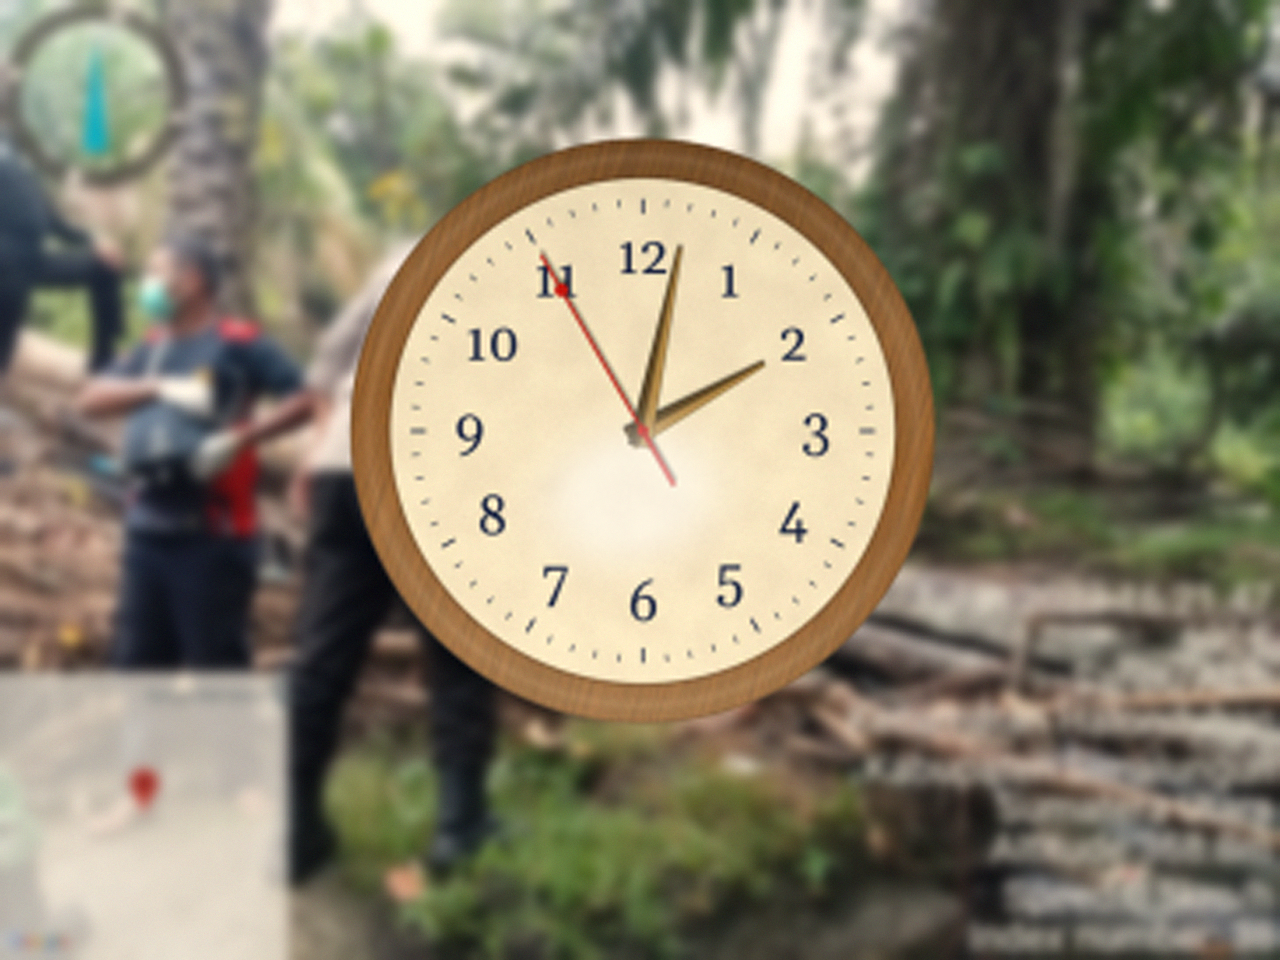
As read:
**2:01:55**
